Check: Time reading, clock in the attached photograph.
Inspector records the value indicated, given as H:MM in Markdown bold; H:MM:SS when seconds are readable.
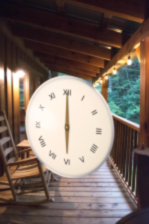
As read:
**6:00**
